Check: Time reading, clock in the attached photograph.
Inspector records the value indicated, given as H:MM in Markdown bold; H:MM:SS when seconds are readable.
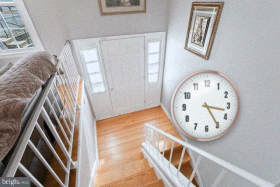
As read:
**3:25**
